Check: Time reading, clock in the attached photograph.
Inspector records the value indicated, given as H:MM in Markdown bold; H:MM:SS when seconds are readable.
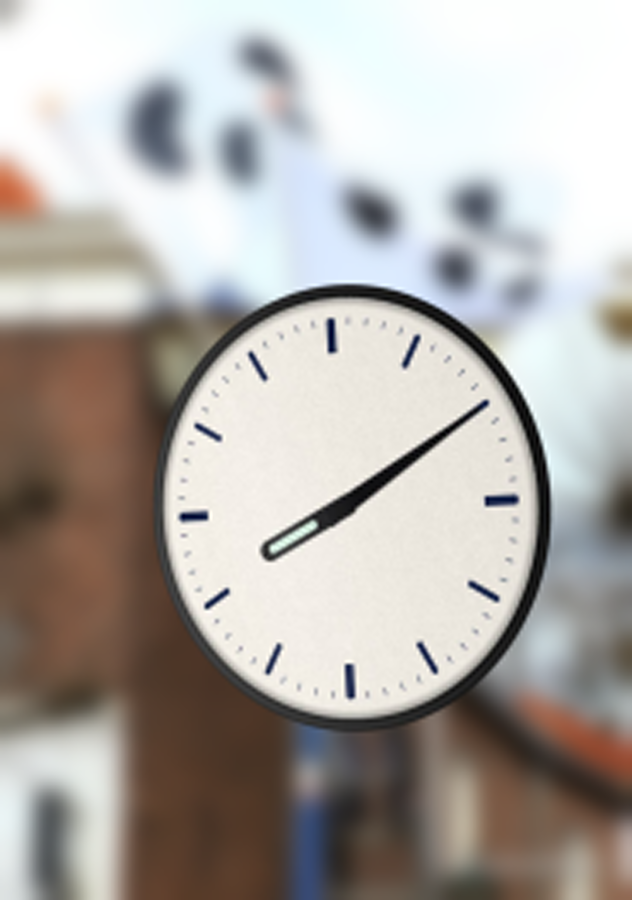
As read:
**8:10**
